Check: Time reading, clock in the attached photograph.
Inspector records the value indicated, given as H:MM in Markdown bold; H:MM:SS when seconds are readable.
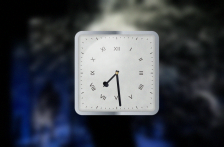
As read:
**7:29**
